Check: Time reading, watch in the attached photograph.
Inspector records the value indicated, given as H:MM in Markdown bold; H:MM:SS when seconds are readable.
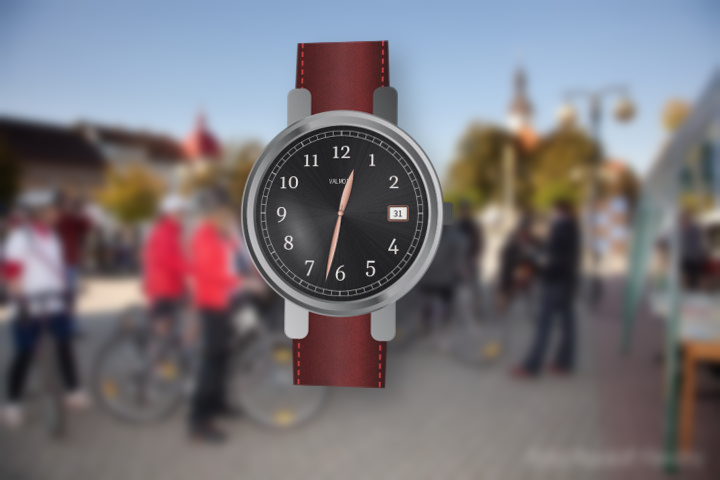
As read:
**12:32**
